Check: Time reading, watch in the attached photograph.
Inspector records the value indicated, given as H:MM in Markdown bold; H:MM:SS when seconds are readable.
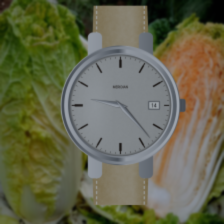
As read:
**9:23**
